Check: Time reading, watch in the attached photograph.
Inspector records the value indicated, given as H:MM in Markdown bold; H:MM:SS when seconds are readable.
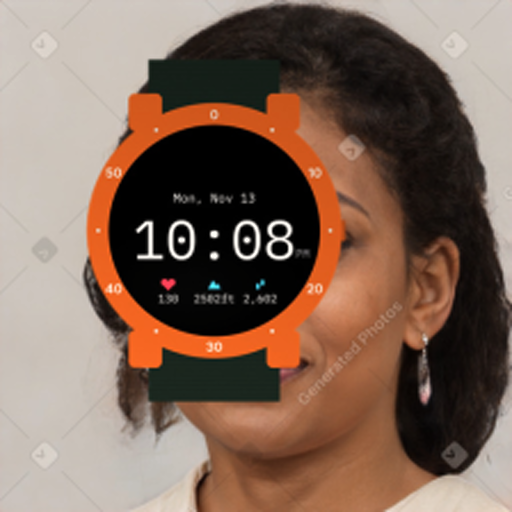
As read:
**10:08**
